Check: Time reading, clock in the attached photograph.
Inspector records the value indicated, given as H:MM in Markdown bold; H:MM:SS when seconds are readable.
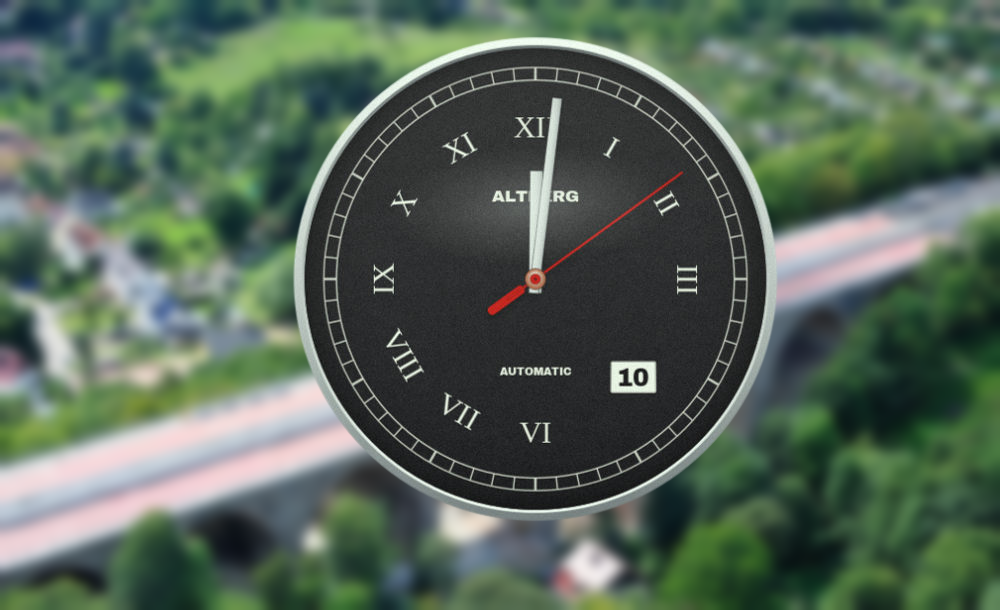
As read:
**12:01:09**
